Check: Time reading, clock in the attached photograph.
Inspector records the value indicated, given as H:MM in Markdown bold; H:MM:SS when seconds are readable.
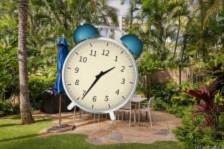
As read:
**1:34**
